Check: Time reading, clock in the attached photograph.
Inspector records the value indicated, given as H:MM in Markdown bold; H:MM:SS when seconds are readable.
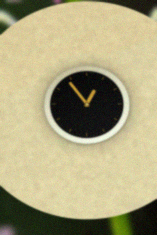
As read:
**12:54**
